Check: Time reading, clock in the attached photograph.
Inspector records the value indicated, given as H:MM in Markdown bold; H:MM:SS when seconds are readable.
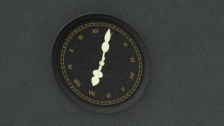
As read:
**7:04**
